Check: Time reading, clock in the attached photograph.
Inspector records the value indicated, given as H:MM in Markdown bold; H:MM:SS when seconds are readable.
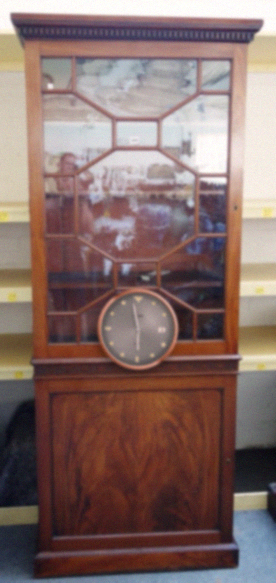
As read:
**5:58**
